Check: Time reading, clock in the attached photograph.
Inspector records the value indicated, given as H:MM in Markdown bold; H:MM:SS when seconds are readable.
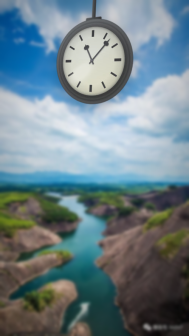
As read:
**11:07**
